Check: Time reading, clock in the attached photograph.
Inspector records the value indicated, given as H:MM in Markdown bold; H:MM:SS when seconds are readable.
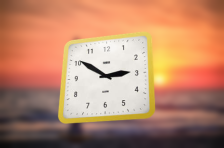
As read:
**2:51**
